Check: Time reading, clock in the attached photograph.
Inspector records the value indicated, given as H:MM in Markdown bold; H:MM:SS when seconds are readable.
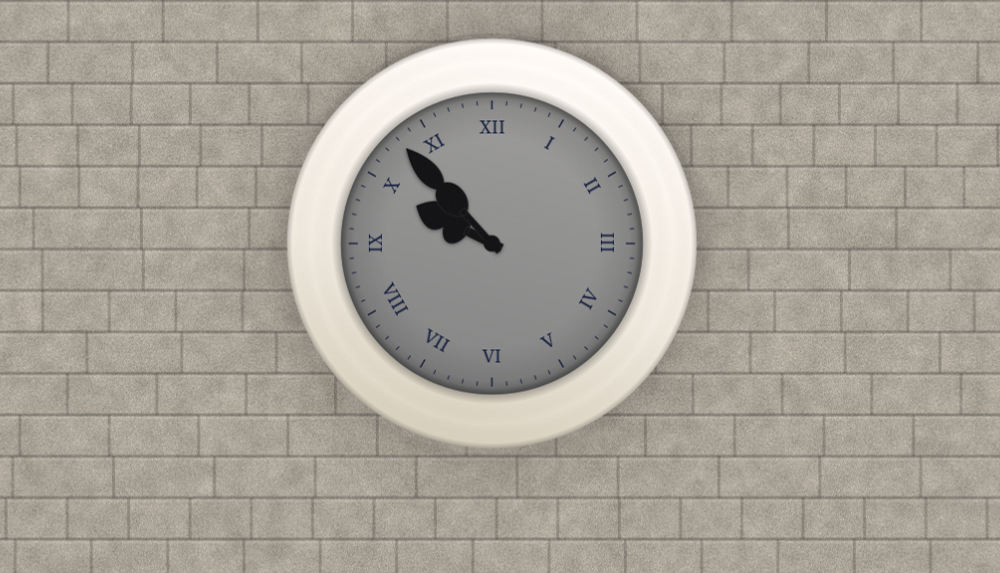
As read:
**9:53**
